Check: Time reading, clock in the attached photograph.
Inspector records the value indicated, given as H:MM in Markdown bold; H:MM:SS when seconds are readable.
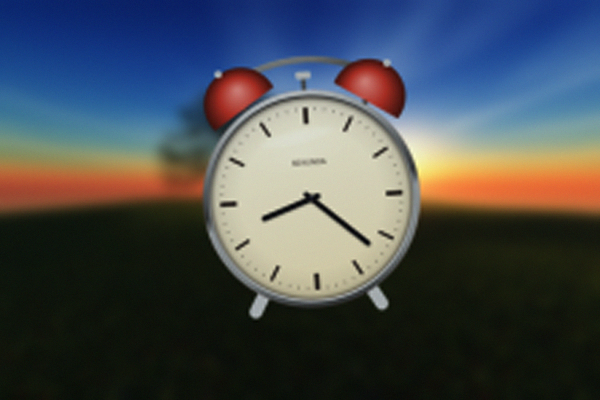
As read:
**8:22**
